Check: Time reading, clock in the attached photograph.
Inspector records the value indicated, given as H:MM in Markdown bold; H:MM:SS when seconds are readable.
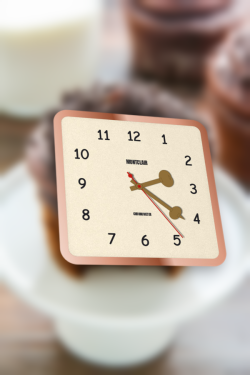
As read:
**2:21:24**
